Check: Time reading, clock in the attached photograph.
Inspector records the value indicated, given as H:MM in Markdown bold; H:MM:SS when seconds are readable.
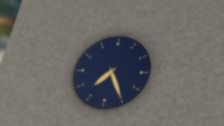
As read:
**7:25**
